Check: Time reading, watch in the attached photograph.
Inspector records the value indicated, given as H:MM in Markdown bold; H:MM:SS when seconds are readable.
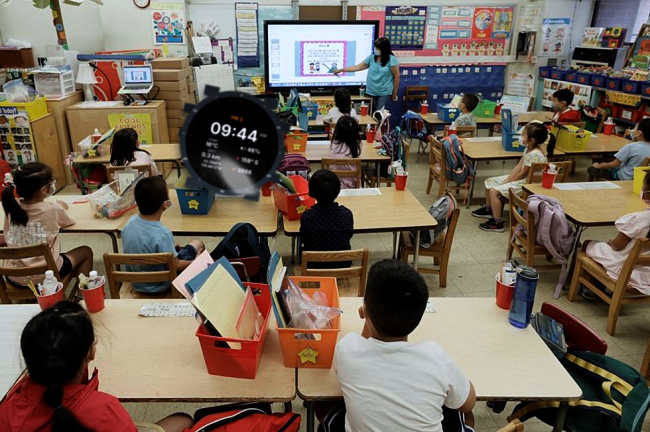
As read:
**9:44**
